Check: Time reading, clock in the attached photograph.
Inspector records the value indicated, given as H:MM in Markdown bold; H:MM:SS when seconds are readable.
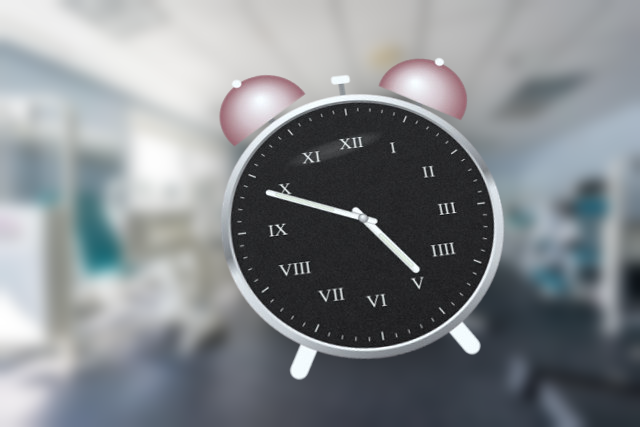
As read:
**4:49**
